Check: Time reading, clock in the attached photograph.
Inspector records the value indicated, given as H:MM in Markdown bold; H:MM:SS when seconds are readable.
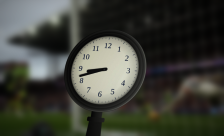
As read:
**8:42**
